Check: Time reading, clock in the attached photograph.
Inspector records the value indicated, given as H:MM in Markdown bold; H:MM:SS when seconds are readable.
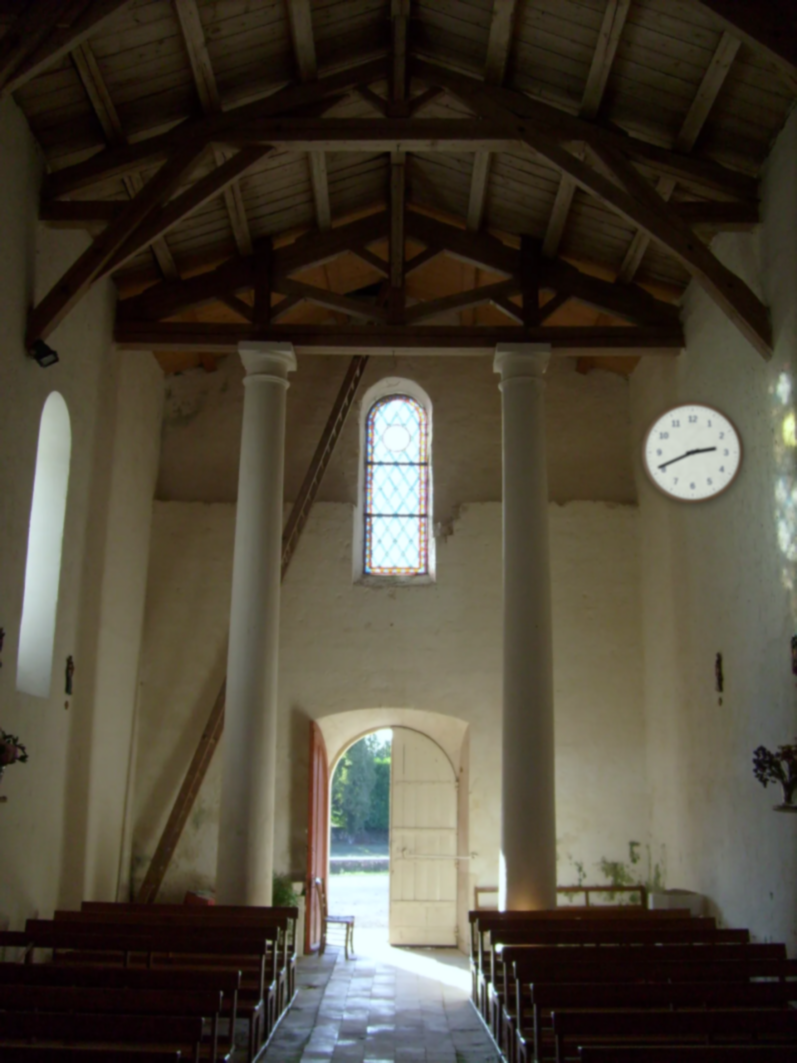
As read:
**2:41**
